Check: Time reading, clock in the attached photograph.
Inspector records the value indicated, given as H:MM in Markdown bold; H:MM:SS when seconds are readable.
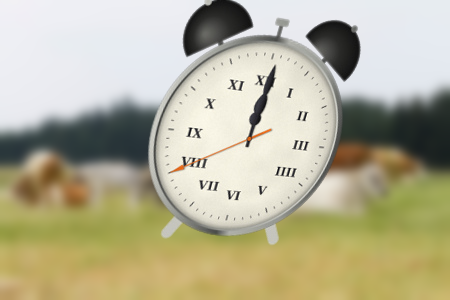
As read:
**12:00:40**
